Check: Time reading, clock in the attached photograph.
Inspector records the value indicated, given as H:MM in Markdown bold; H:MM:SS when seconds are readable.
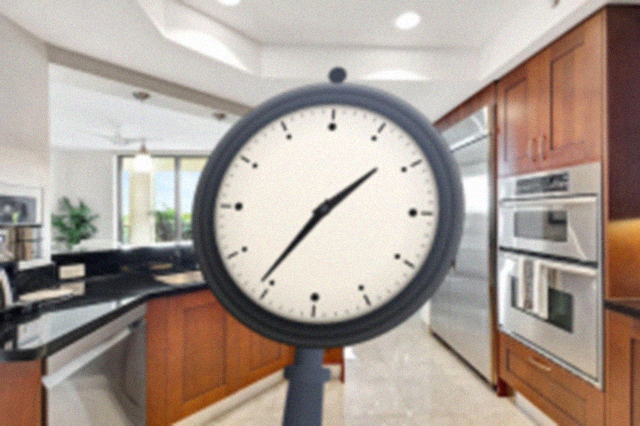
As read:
**1:36**
